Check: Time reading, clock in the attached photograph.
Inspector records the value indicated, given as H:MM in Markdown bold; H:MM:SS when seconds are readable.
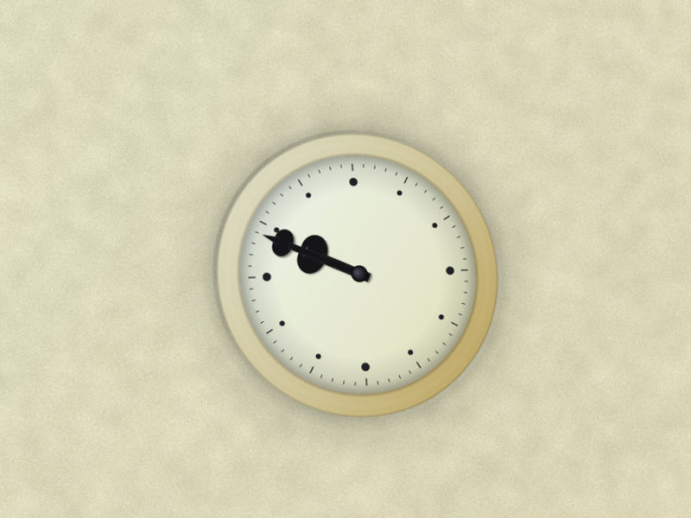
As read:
**9:49**
